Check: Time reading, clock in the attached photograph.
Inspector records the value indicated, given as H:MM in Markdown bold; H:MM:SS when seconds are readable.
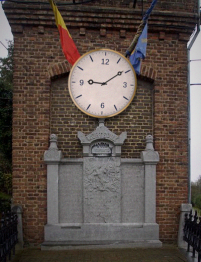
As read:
**9:09**
